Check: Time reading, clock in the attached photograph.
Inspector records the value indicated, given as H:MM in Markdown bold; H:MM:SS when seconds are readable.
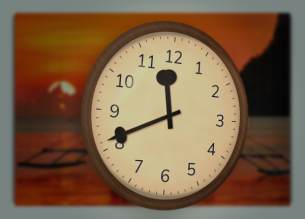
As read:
**11:41**
